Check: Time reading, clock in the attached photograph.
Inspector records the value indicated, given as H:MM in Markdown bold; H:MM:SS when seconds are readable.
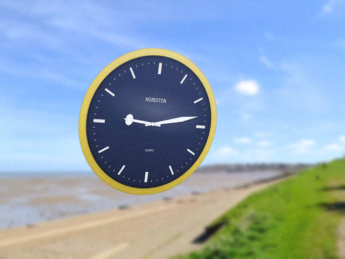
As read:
**9:13**
